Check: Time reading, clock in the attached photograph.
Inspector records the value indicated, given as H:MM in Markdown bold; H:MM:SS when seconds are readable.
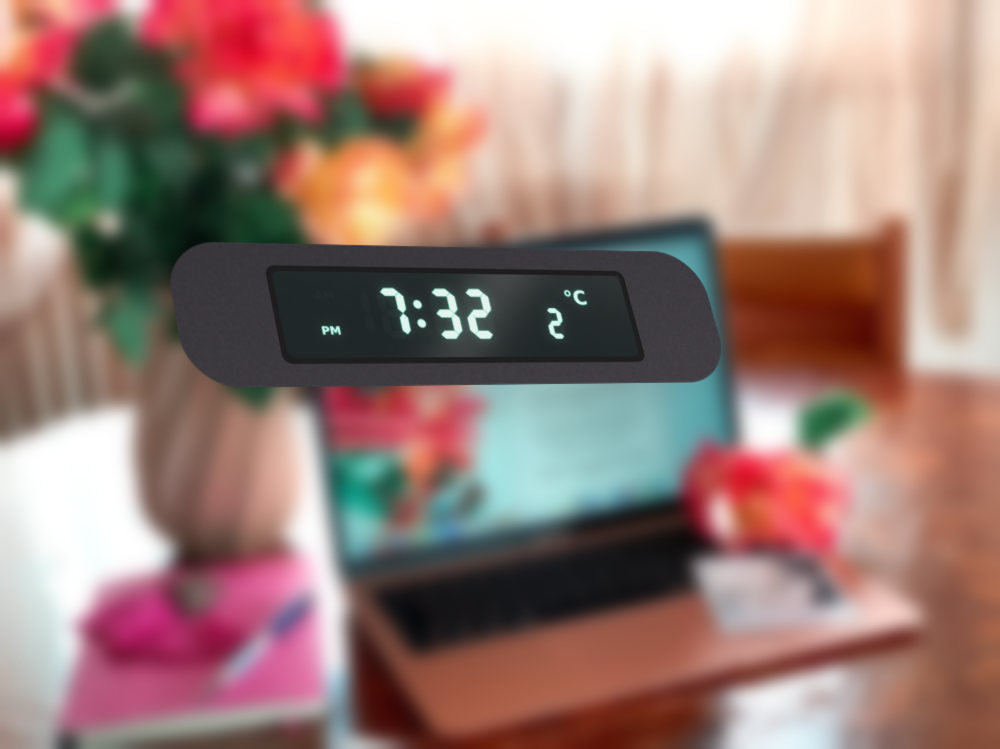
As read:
**7:32**
